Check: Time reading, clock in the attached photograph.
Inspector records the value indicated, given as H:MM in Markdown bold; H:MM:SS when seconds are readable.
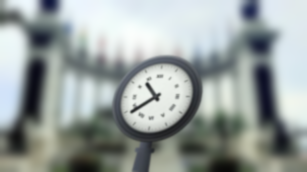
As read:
**10:39**
